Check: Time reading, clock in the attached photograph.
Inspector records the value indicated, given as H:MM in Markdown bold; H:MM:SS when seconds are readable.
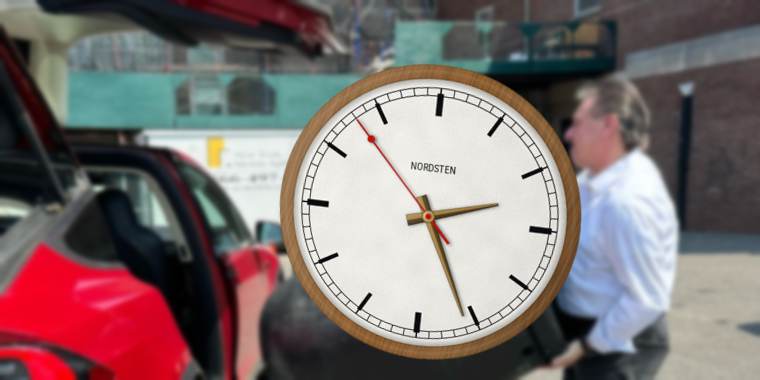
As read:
**2:25:53**
